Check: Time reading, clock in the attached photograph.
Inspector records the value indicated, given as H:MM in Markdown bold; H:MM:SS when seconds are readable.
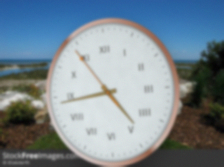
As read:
**4:43:54**
